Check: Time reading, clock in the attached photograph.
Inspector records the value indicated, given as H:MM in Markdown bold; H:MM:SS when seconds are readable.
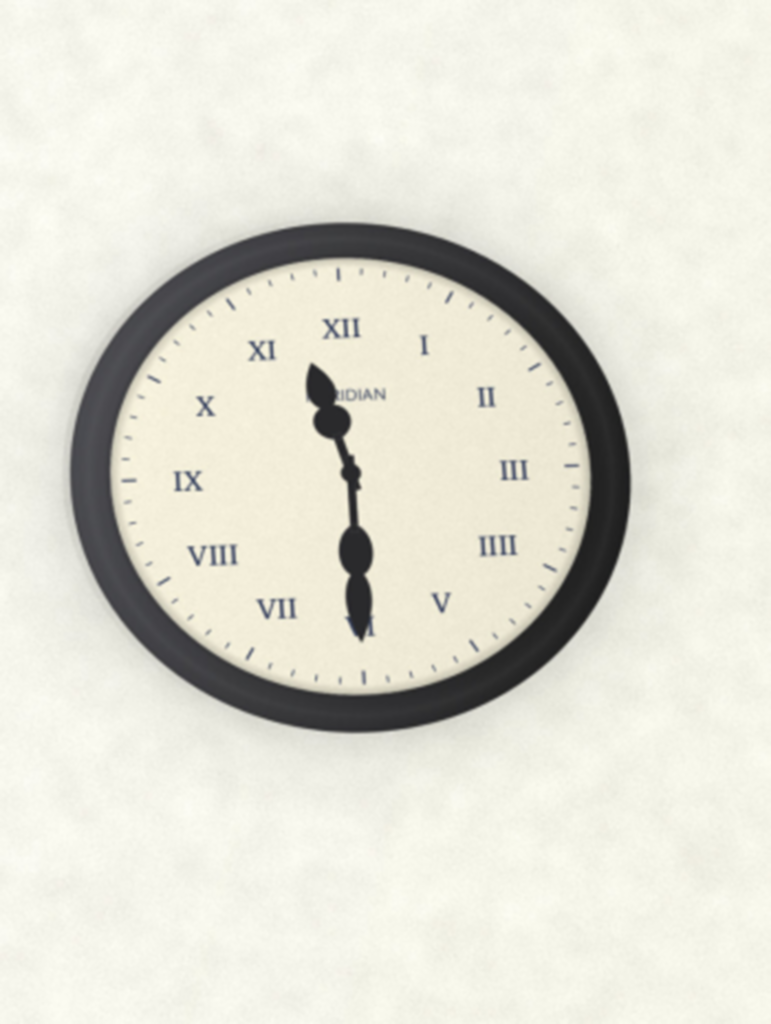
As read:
**11:30**
